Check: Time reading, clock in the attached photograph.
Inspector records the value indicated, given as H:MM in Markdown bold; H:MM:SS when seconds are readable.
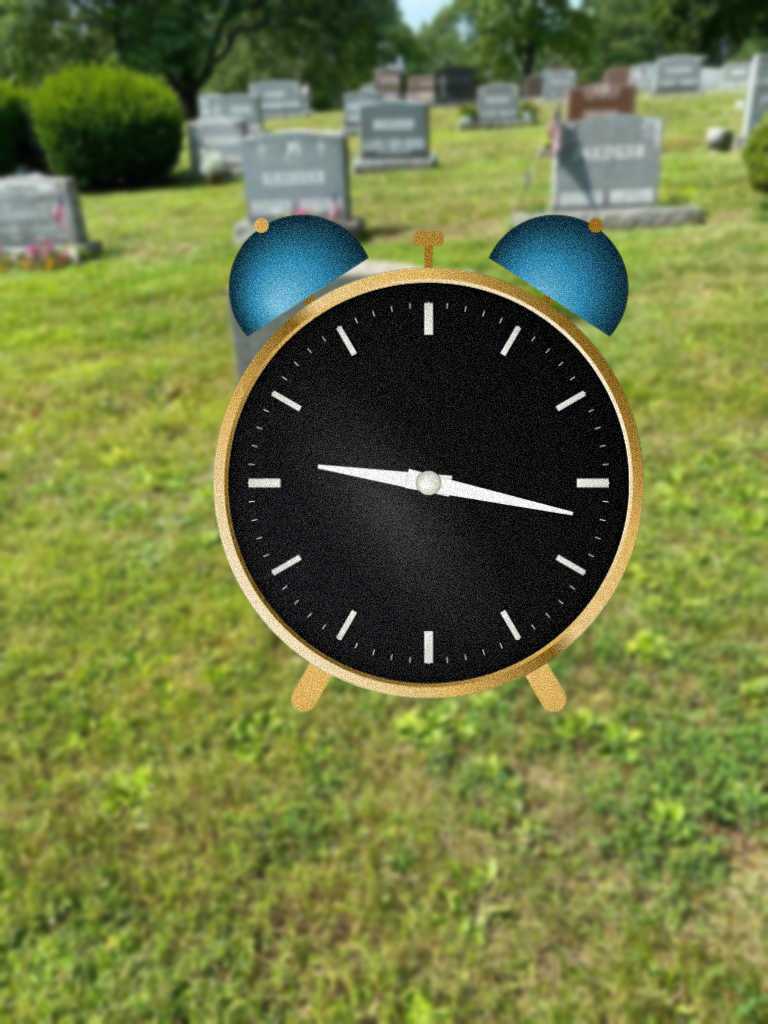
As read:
**9:17**
